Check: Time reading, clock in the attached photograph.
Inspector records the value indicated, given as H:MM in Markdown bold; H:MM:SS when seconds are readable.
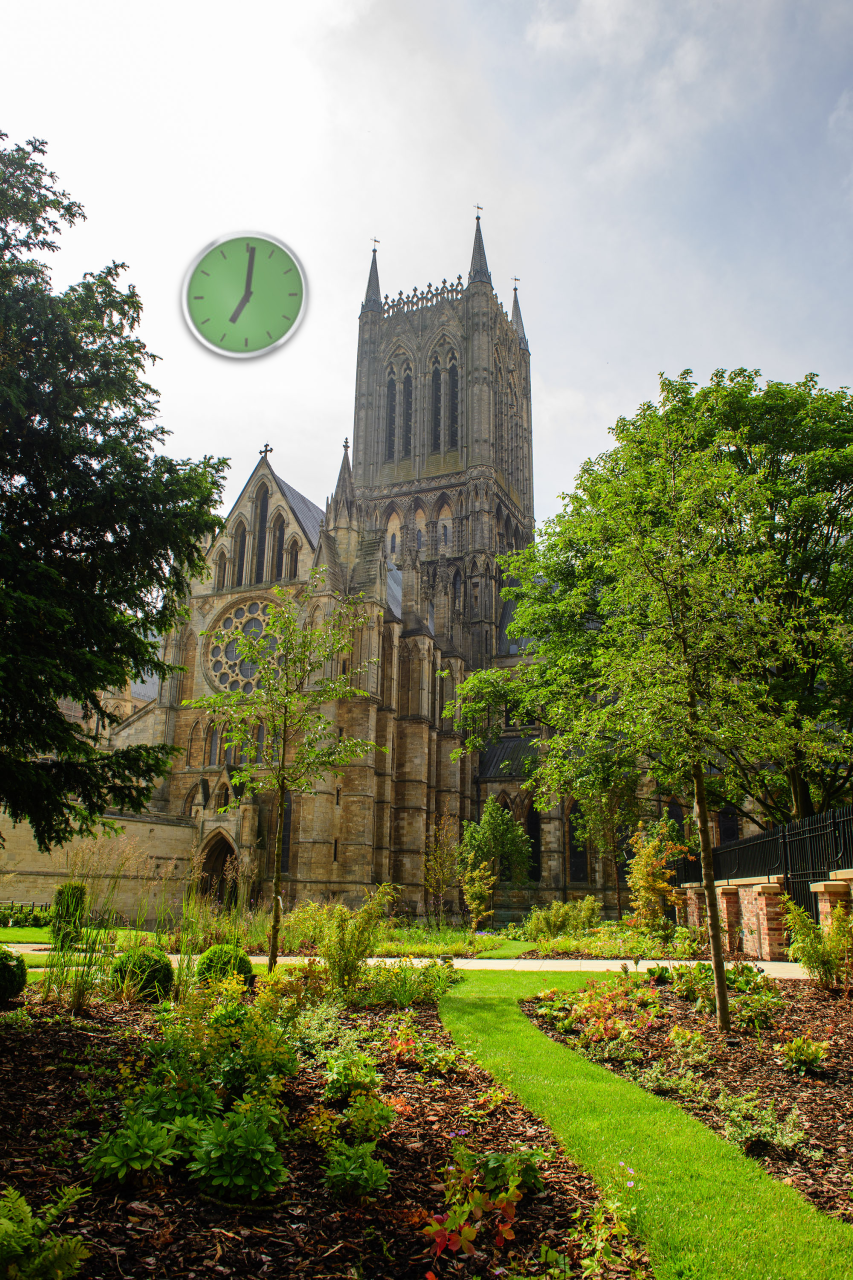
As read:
**7:01**
